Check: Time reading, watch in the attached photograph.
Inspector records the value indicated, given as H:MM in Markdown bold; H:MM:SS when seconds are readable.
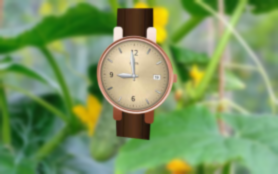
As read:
**8:59**
